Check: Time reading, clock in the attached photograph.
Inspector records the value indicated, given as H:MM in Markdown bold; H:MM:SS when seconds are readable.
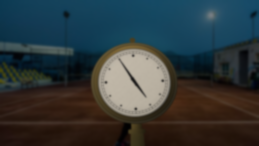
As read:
**4:55**
